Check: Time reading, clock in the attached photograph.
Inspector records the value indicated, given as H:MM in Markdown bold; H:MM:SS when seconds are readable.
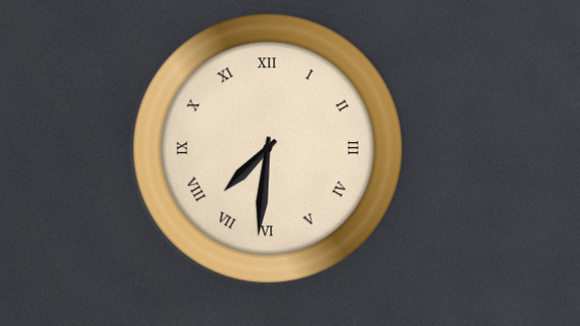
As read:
**7:31**
